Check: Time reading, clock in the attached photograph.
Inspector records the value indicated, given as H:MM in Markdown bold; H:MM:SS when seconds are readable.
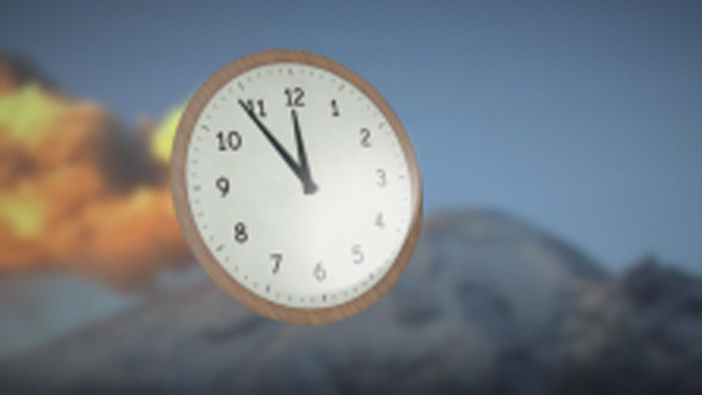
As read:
**11:54**
